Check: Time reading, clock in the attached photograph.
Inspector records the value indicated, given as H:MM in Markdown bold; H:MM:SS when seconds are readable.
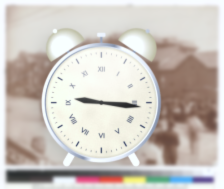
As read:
**9:16**
